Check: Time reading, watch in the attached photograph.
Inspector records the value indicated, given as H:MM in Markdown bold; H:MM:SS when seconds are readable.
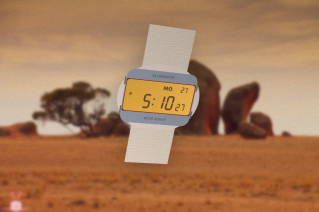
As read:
**5:10:27**
